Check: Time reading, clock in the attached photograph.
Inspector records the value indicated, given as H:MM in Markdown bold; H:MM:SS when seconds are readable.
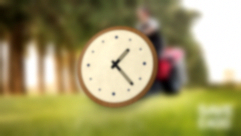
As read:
**1:23**
